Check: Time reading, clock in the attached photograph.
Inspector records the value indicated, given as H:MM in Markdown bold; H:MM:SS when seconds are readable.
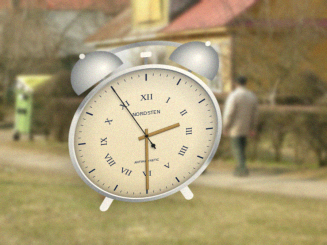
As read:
**2:29:55**
